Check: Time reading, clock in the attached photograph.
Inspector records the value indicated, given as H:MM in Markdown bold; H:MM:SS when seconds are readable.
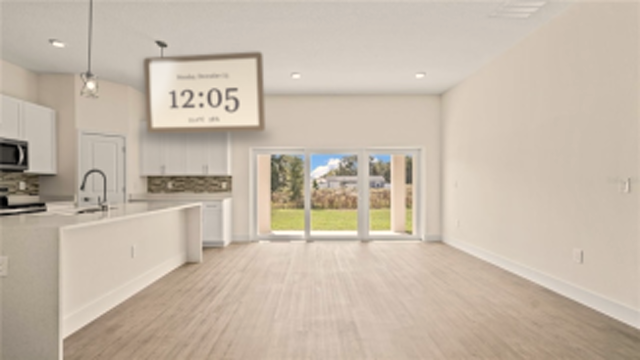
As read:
**12:05**
